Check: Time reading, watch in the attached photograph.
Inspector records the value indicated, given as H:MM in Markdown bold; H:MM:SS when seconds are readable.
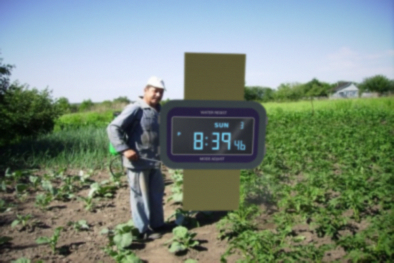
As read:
**8:39**
